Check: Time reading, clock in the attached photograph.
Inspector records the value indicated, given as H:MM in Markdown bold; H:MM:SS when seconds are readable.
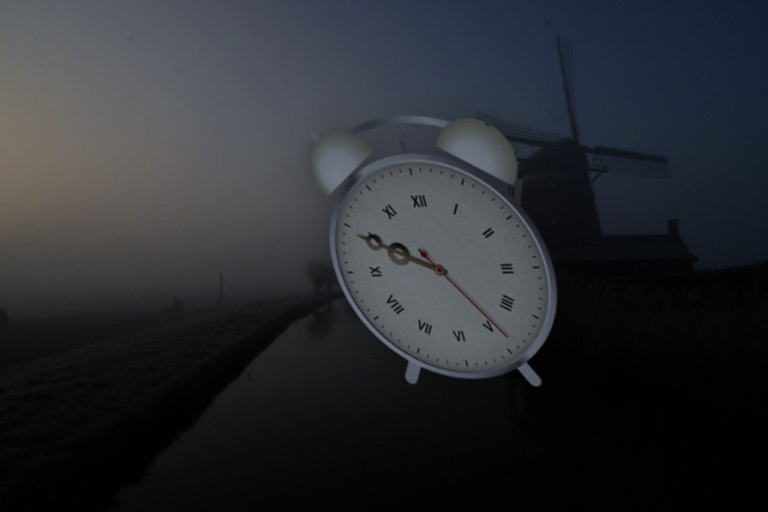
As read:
**9:49:24**
